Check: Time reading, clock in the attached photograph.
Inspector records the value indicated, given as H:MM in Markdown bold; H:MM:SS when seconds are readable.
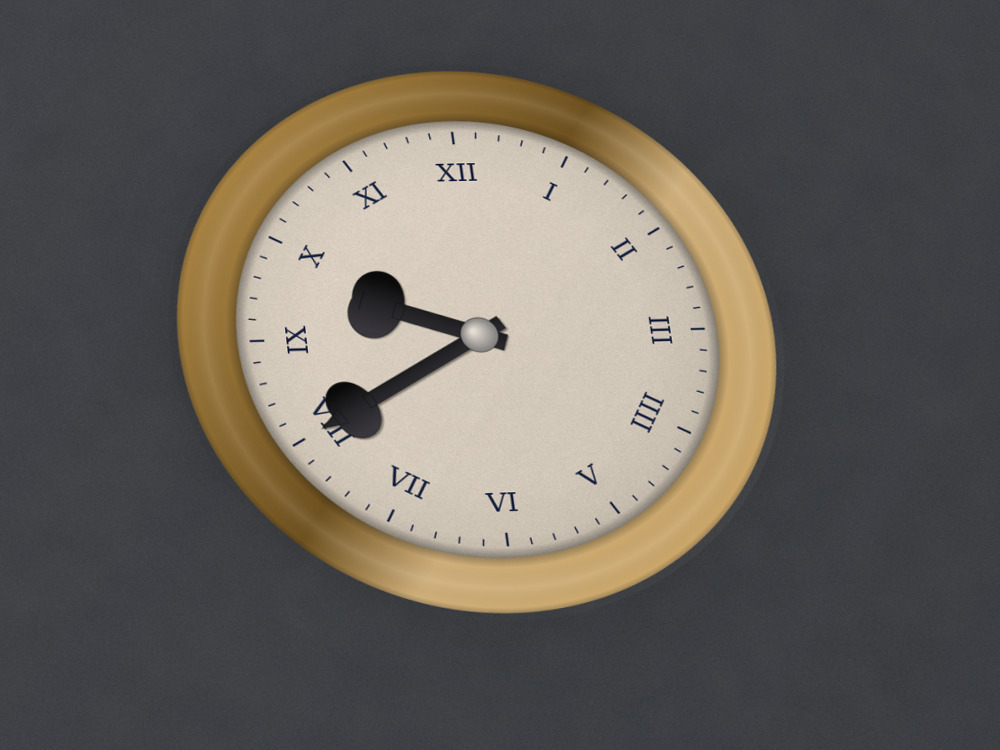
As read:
**9:40**
